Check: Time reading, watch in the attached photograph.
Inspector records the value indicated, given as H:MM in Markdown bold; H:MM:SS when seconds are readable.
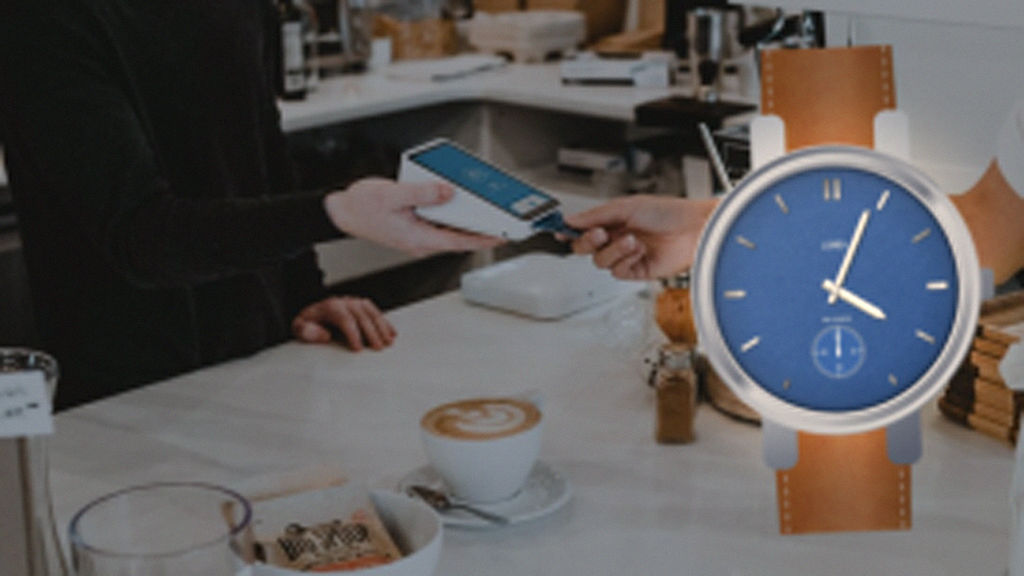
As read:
**4:04**
